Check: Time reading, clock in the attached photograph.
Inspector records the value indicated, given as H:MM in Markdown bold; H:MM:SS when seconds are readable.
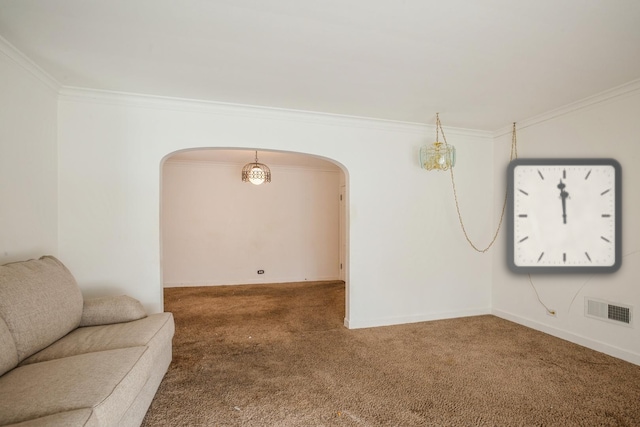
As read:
**11:59**
